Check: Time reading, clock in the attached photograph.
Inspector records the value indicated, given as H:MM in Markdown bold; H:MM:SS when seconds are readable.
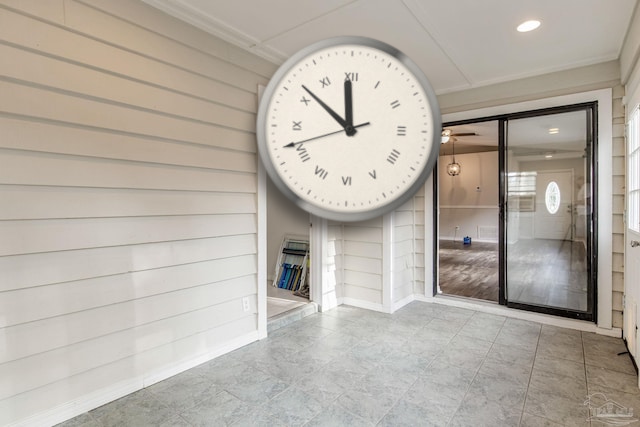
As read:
**11:51:42**
